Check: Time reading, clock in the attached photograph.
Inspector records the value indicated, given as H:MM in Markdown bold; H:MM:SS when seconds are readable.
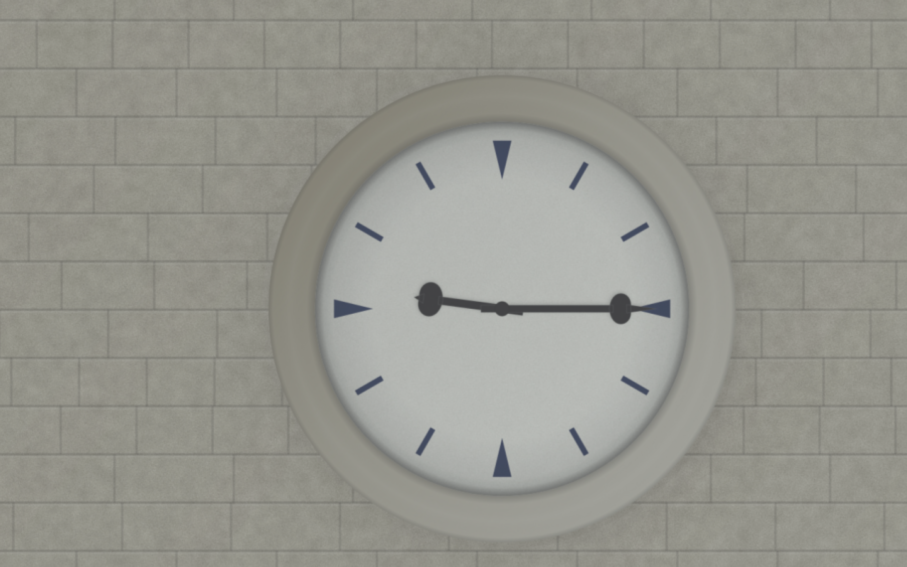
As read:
**9:15**
